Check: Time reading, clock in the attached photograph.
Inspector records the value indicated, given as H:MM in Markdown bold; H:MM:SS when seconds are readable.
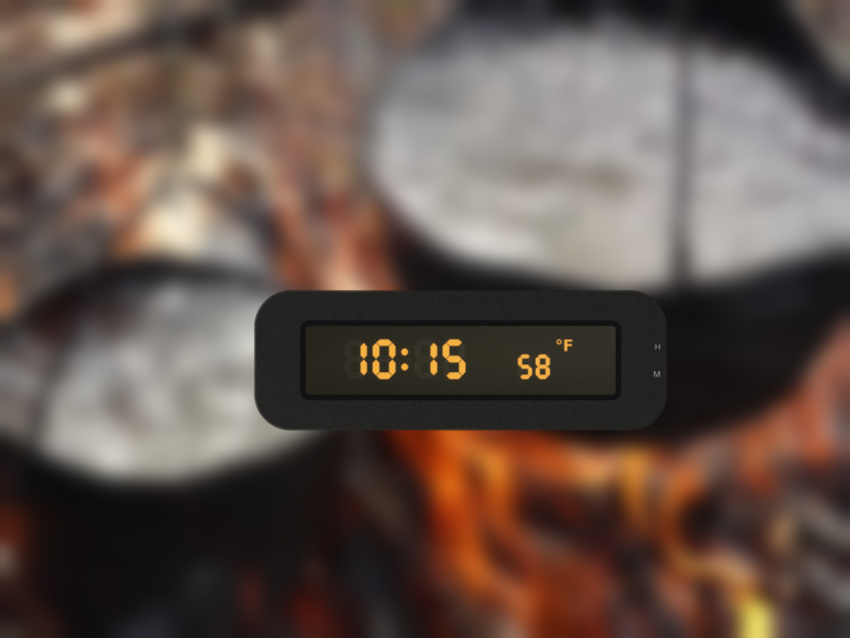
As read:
**10:15**
